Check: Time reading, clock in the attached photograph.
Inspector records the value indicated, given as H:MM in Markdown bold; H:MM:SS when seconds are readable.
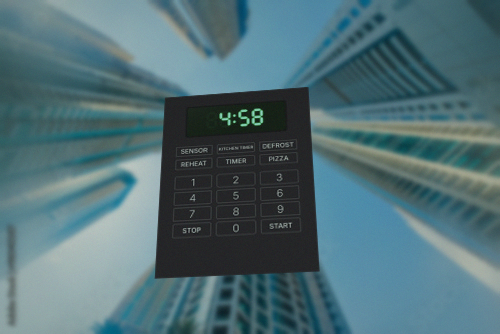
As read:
**4:58**
